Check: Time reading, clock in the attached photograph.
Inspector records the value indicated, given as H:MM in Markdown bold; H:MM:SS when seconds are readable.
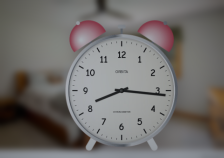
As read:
**8:16**
